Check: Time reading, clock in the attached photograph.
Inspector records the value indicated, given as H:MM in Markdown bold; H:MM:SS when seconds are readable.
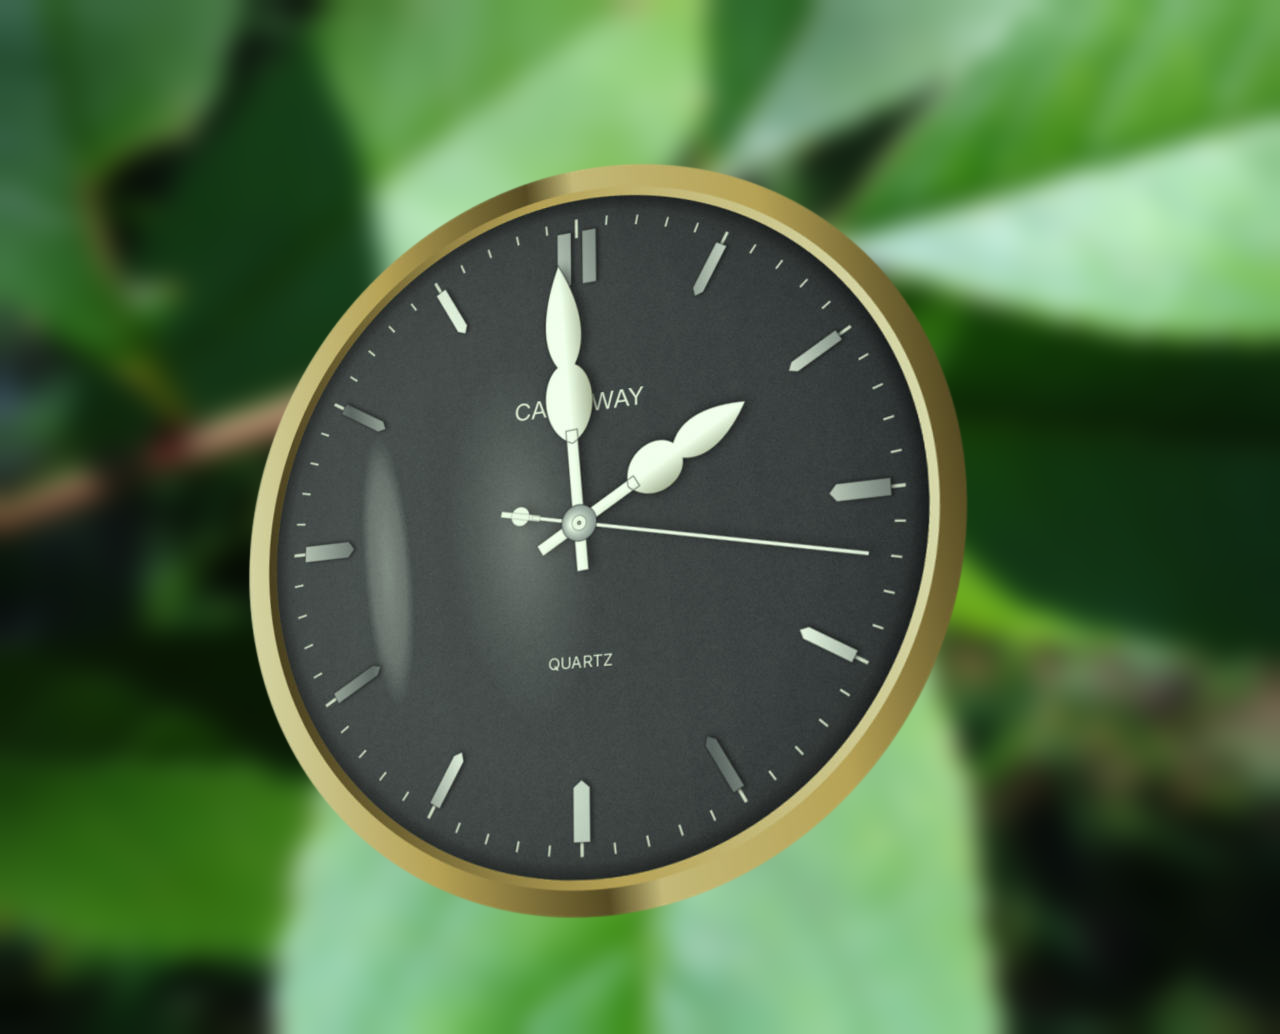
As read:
**1:59:17**
